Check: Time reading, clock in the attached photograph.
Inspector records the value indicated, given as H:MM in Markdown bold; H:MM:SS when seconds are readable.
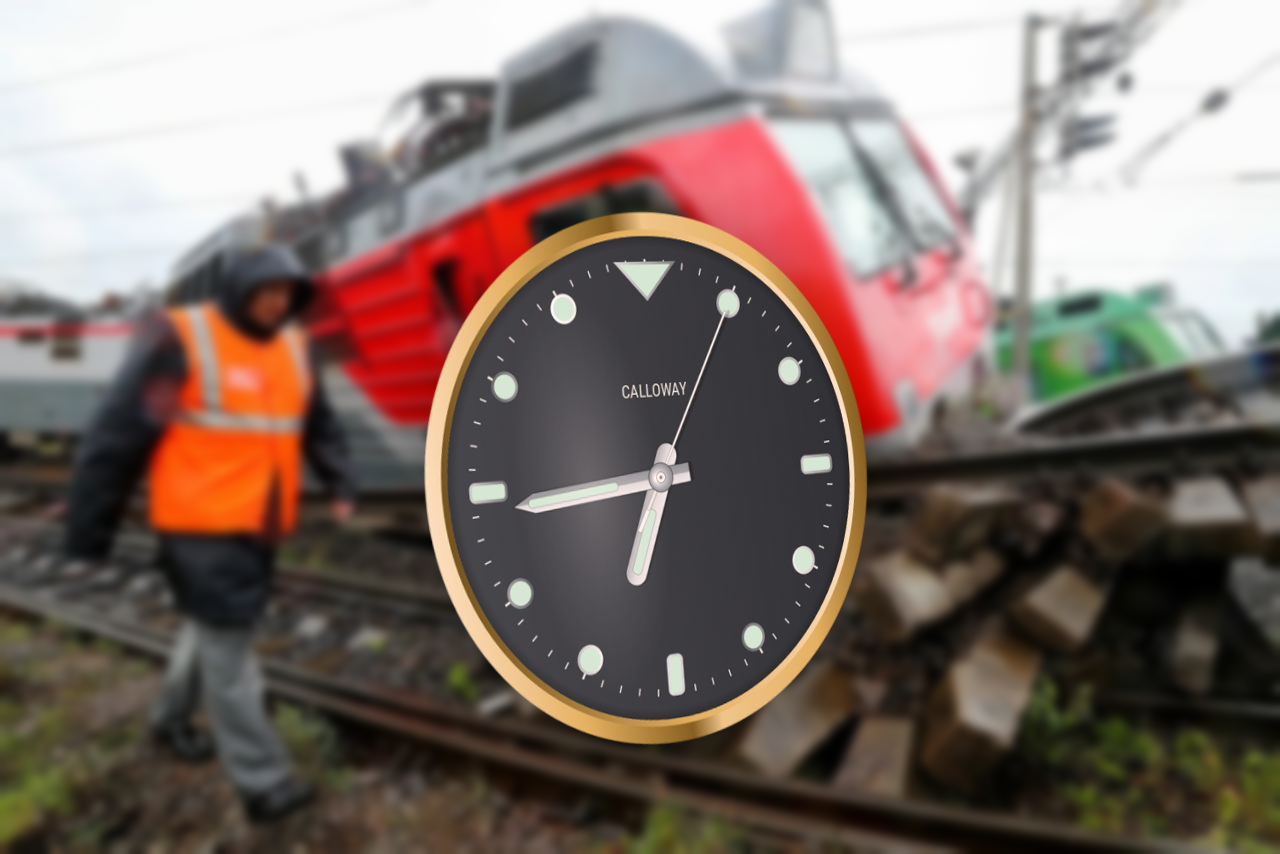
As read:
**6:44:05**
